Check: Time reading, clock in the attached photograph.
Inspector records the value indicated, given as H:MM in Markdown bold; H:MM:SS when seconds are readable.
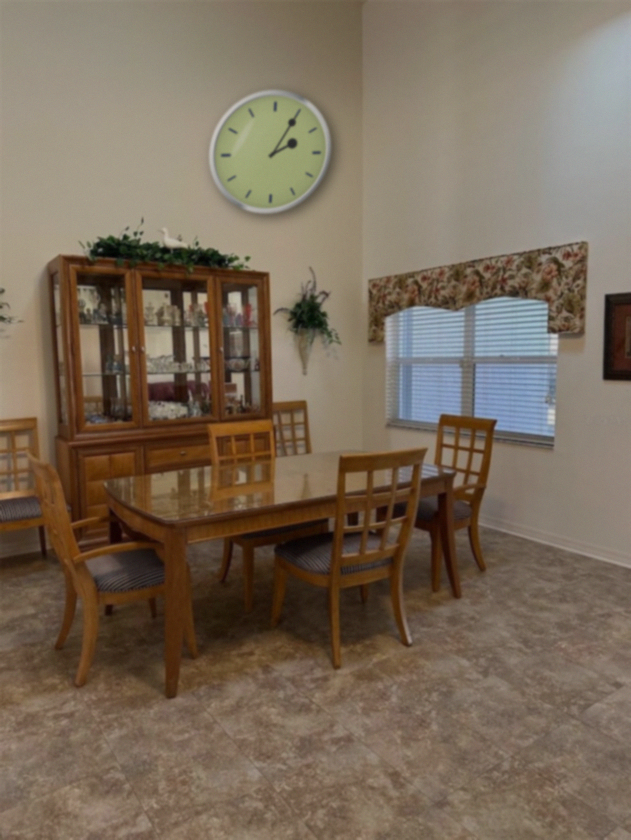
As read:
**2:05**
